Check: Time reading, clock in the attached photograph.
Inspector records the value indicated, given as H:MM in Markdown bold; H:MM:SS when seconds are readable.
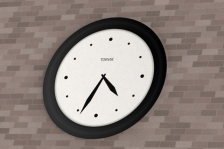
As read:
**4:34**
